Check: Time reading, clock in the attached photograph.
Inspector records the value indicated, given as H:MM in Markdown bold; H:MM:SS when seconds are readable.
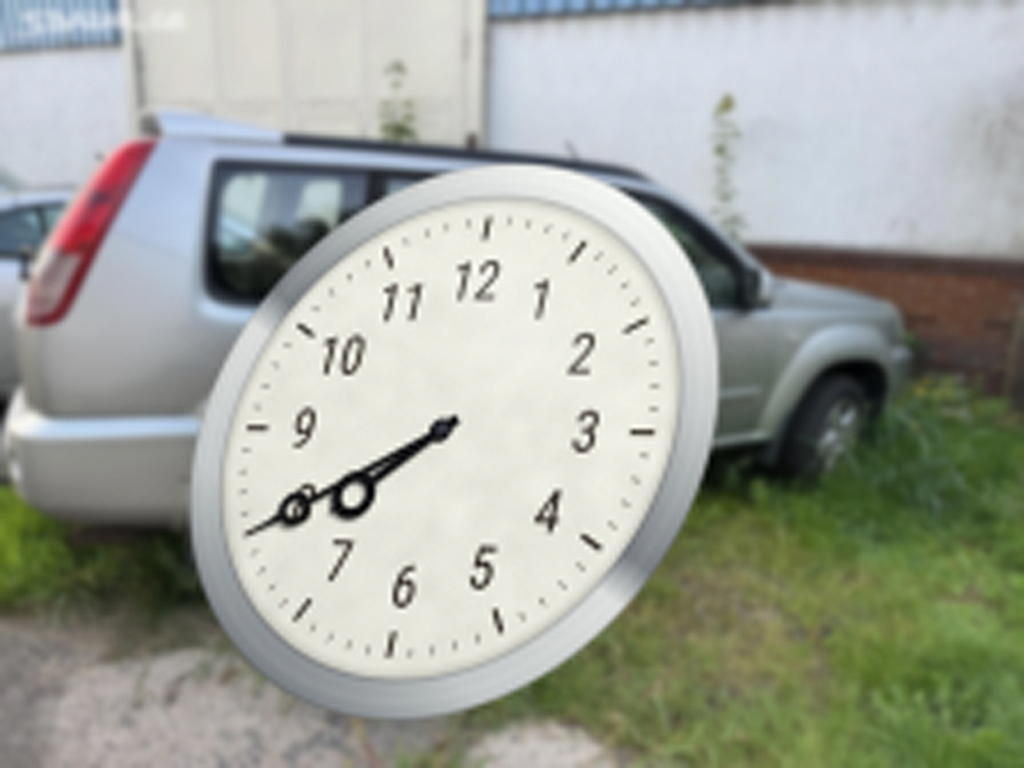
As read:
**7:40**
